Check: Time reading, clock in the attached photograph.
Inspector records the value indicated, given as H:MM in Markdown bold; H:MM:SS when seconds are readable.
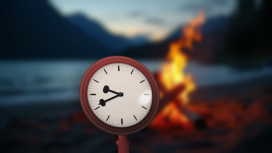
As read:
**9:41**
